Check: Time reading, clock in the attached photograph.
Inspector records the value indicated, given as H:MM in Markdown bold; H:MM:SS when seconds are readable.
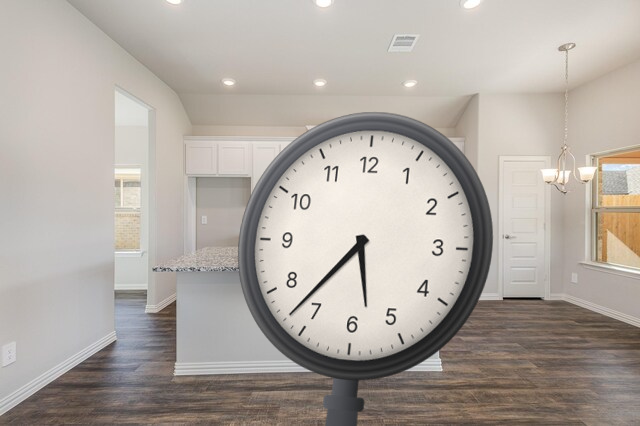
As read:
**5:37**
